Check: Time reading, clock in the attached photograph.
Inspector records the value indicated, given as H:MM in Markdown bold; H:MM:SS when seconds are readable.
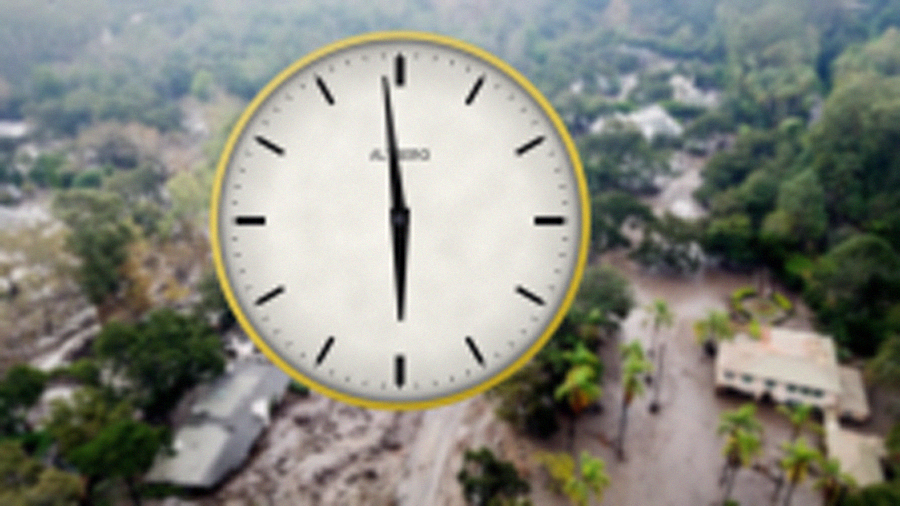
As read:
**5:59**
